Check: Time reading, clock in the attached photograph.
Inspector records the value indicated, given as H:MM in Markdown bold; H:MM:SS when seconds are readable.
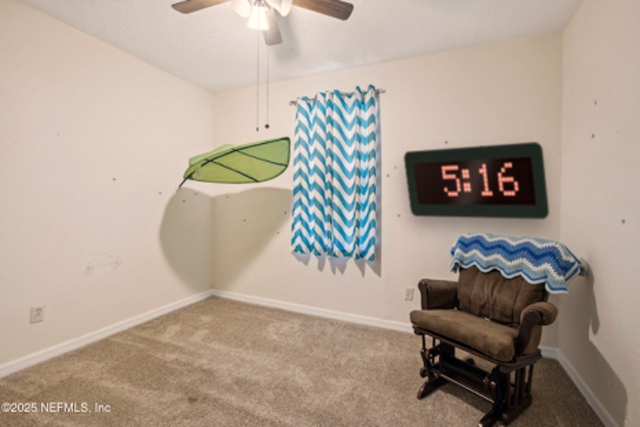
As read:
**5:16**
